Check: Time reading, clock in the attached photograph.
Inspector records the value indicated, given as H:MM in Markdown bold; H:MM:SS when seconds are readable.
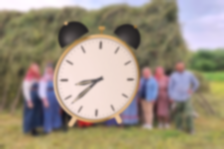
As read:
**8:38**
